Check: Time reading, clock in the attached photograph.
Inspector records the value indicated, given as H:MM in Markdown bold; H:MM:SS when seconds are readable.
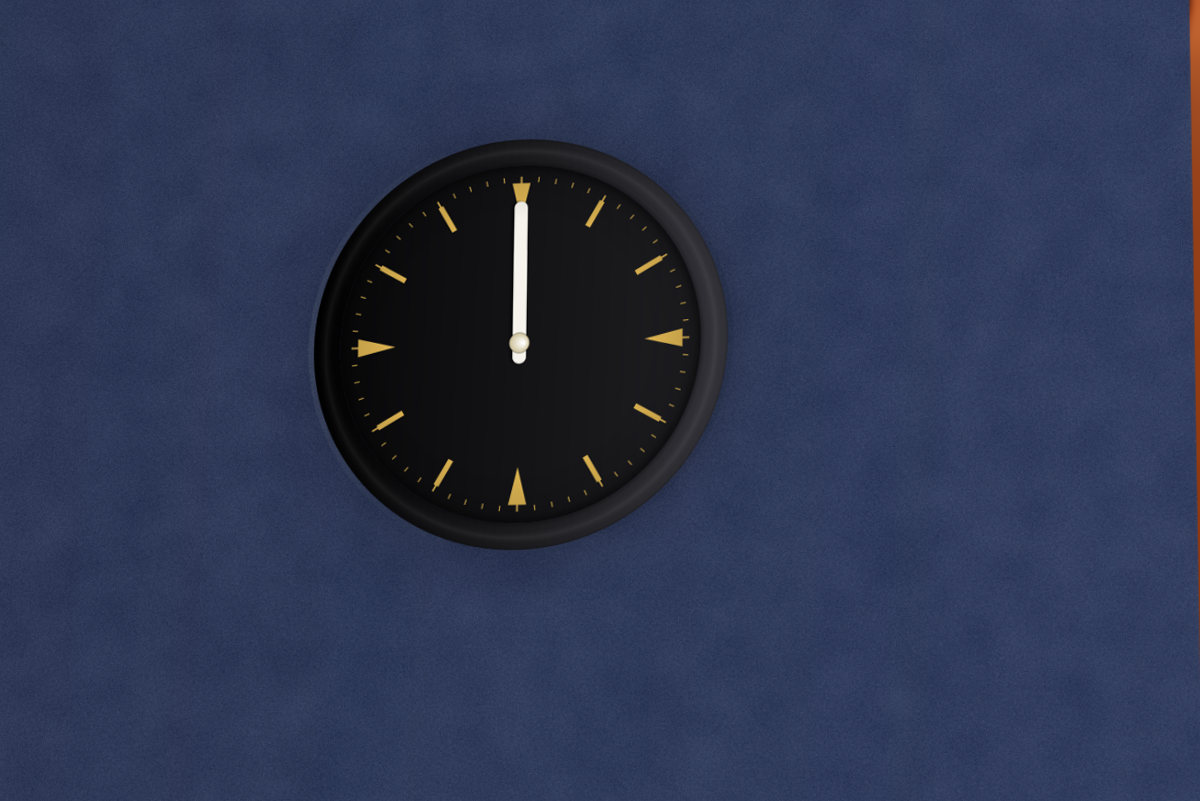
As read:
**12:00**
